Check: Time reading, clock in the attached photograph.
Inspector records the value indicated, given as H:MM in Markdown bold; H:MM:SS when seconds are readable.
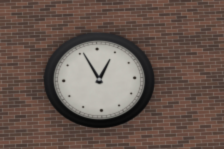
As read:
**12:56**
